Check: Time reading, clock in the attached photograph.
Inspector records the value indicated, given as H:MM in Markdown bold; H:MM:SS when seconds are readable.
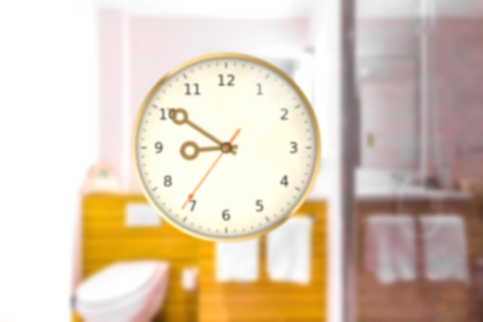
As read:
**8:50:36**
